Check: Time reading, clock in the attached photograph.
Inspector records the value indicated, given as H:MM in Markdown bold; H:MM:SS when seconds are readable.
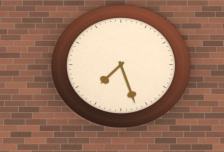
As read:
**7:27**
